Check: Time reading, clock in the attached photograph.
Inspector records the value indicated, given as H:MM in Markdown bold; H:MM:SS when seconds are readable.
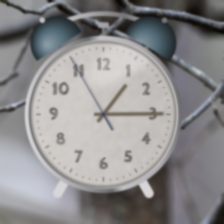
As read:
**1:14:55**
